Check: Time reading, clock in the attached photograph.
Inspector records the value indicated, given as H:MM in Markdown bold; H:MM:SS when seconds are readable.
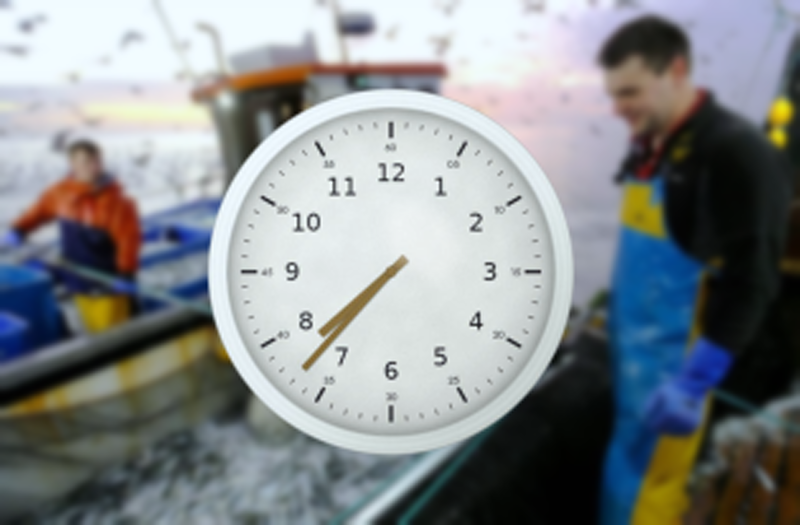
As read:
**7:37**
